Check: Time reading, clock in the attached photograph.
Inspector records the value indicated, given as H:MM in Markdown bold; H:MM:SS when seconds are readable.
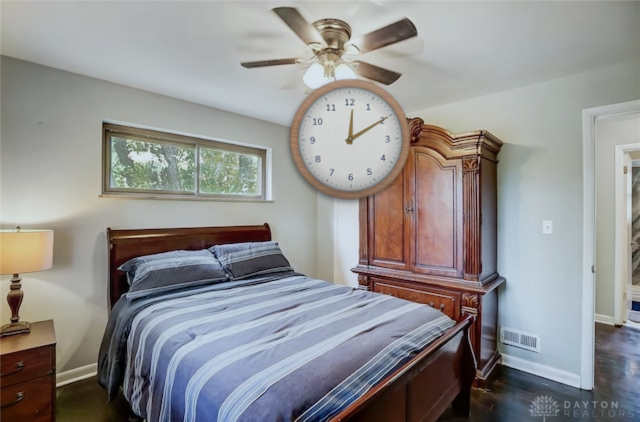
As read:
**12:10**
